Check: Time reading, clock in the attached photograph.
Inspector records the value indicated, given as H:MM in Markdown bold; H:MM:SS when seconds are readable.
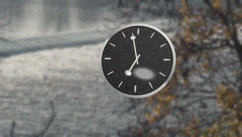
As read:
**6:58**
